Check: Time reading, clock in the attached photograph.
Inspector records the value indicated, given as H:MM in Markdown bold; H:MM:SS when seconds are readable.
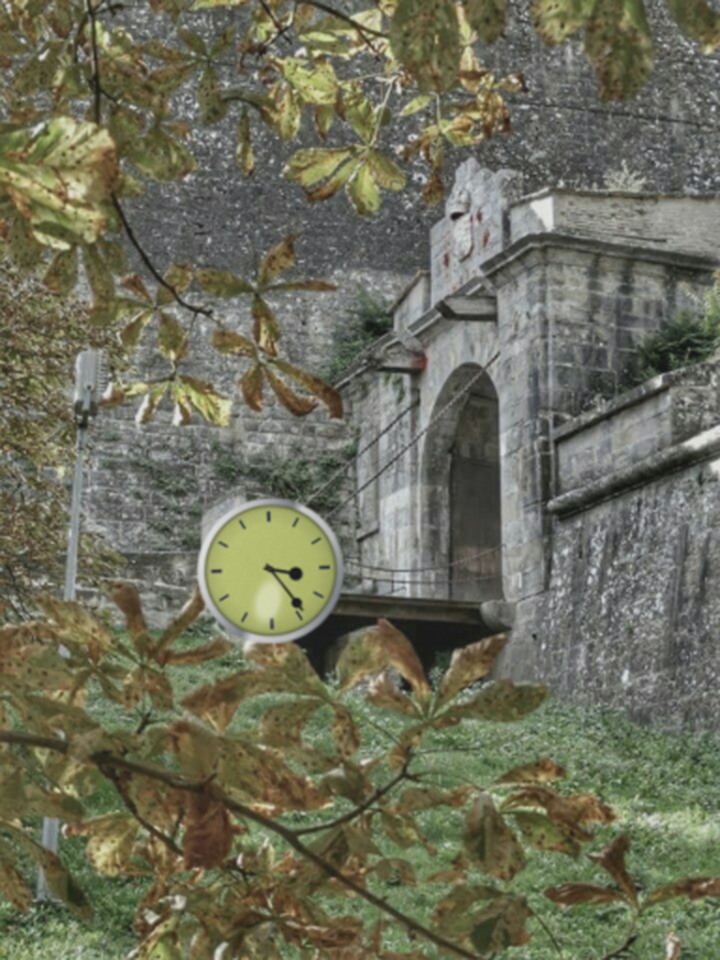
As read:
**3:24**
